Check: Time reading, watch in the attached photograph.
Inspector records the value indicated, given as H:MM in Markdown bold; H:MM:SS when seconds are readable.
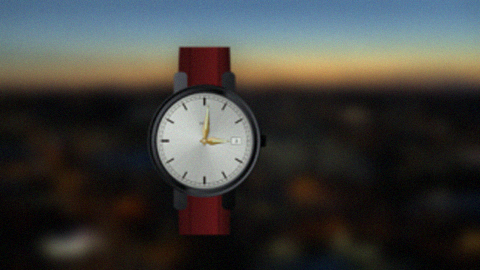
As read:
**3:01**
